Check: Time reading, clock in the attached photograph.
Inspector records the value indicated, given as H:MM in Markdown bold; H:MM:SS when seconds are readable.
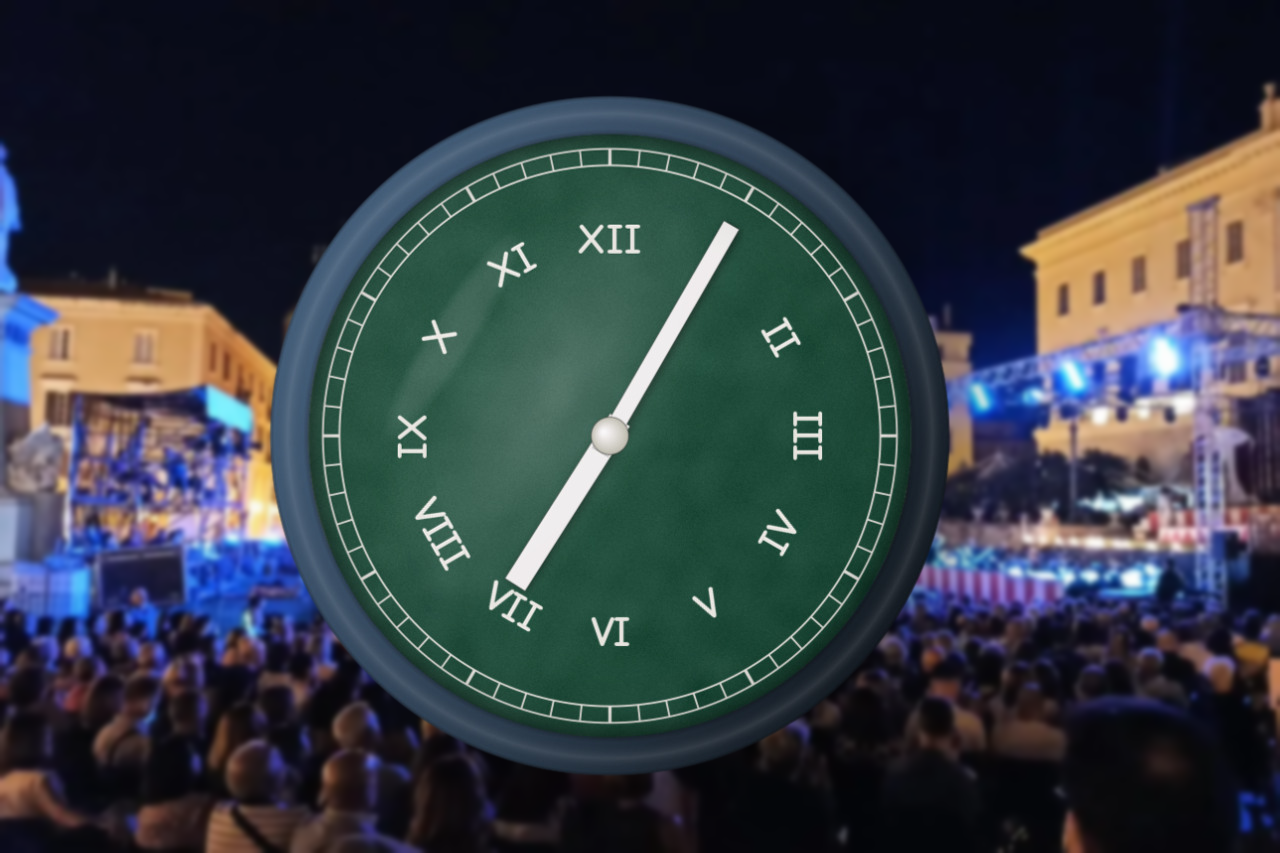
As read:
**7:05**
